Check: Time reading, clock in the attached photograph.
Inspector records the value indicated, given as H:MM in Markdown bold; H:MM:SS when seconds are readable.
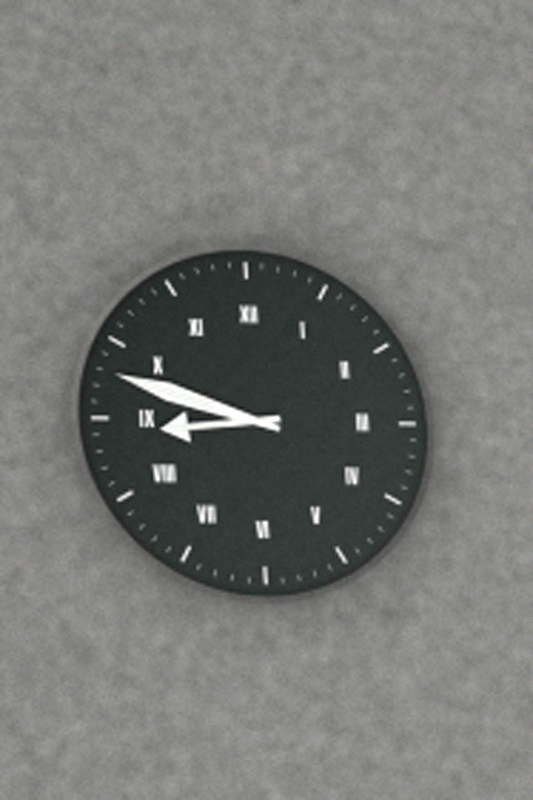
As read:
**8:48**
